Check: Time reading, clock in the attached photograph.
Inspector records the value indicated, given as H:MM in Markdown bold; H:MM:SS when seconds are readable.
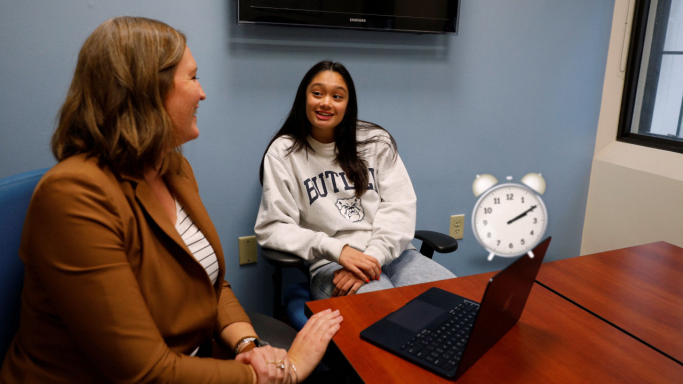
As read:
**2:10**
